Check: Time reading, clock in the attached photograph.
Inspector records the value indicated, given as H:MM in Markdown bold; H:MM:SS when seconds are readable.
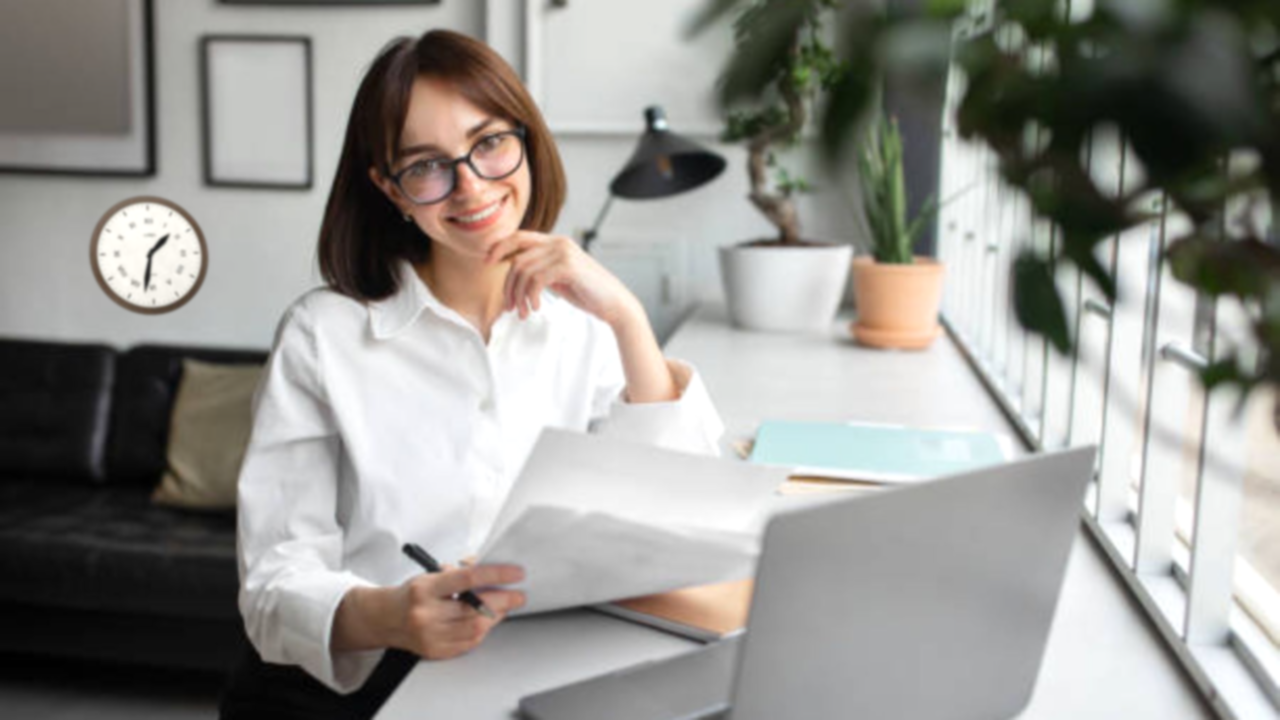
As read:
**1:32**
